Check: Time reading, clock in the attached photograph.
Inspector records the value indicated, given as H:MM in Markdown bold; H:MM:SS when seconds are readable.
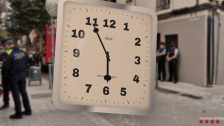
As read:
**5:55**
